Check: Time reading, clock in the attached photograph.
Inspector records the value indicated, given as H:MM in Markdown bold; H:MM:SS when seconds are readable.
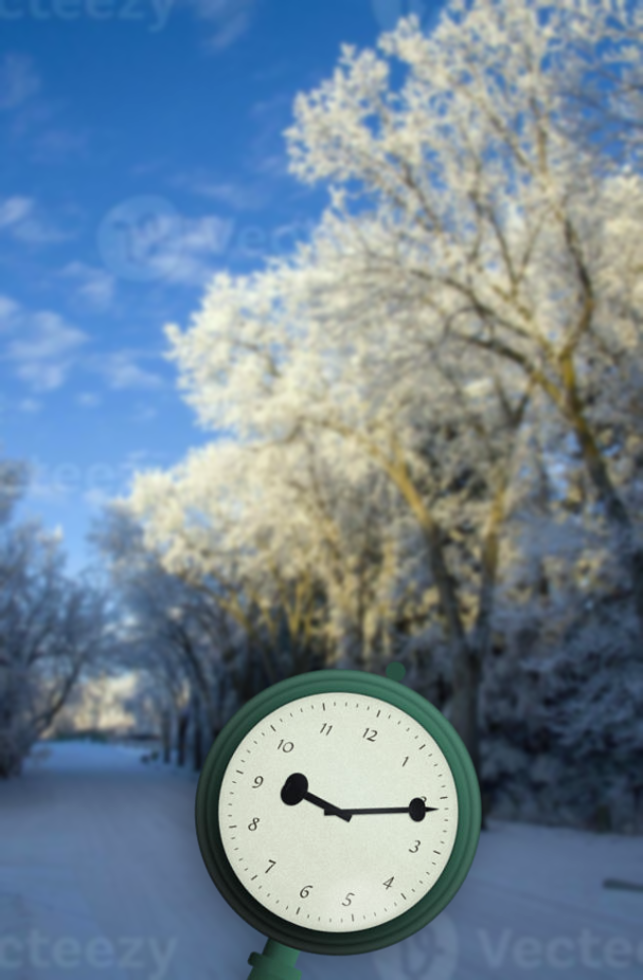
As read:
**9:11**
